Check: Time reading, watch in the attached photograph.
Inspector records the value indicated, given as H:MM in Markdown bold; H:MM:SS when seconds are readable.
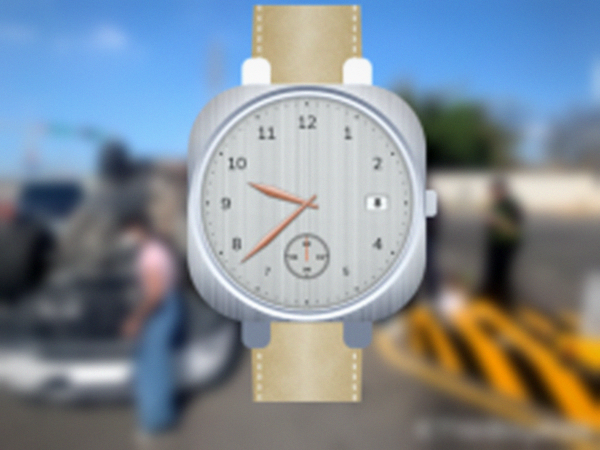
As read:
**9:38**
